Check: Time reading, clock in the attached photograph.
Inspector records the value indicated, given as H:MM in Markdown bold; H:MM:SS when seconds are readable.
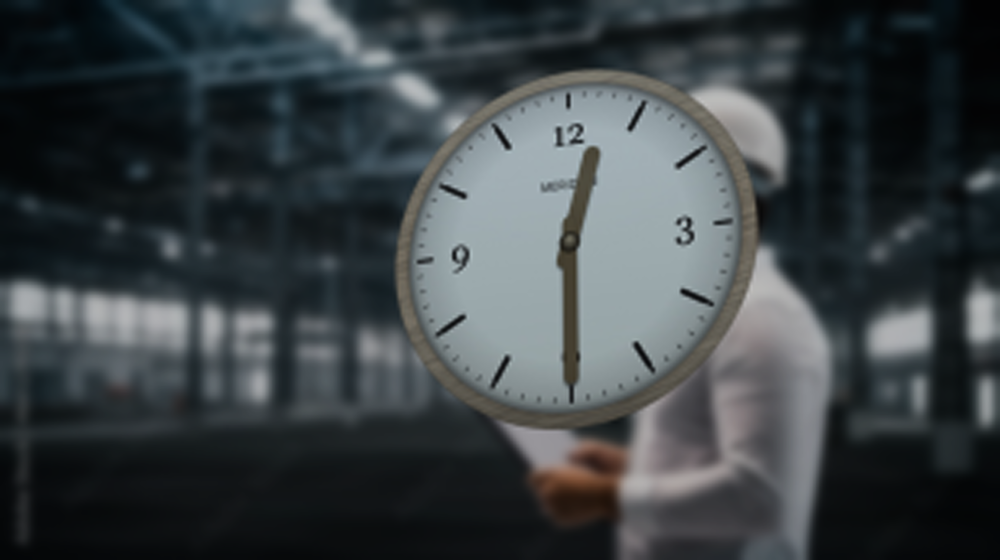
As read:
**12:30**
